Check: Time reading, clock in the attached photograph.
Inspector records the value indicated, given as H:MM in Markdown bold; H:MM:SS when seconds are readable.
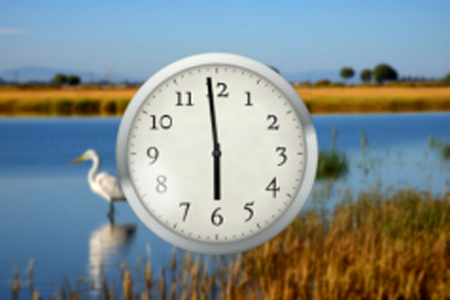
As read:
**5:59**
